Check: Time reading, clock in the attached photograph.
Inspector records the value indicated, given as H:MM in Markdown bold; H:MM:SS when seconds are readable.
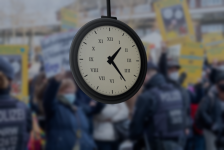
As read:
**1:24**
